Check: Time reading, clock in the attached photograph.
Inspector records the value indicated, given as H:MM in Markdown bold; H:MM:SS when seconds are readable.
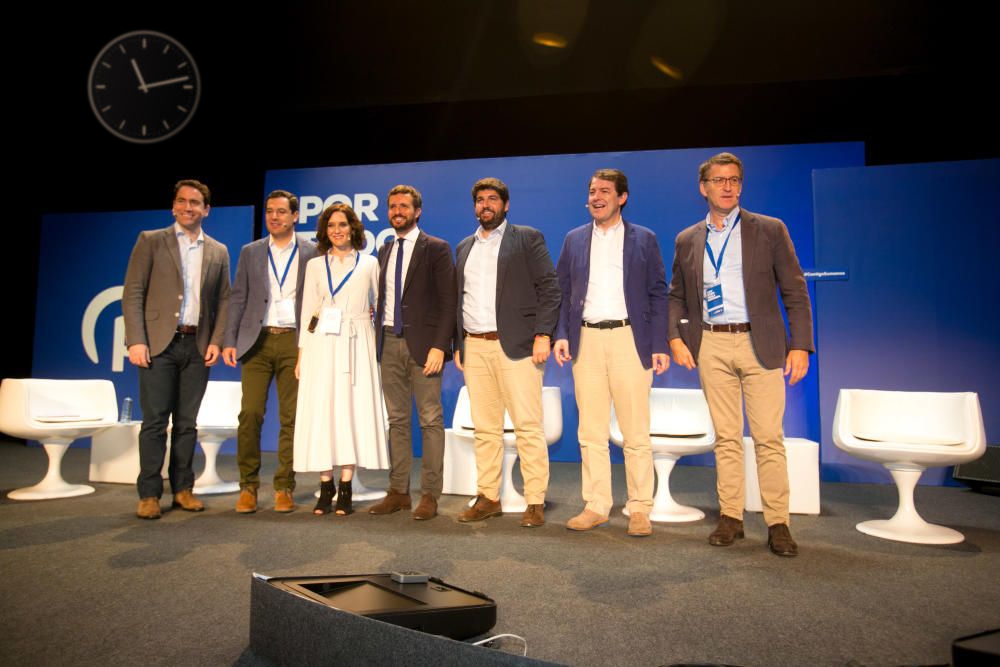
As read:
**11:13**
